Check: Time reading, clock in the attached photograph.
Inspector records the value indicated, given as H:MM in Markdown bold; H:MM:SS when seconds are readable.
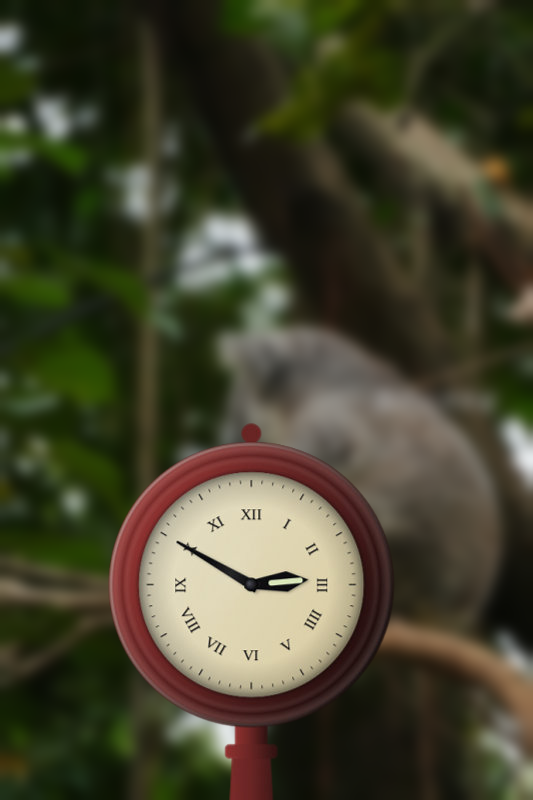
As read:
**2:50**
